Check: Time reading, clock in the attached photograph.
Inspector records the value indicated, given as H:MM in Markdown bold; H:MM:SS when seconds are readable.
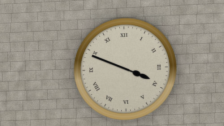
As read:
**3:49**
